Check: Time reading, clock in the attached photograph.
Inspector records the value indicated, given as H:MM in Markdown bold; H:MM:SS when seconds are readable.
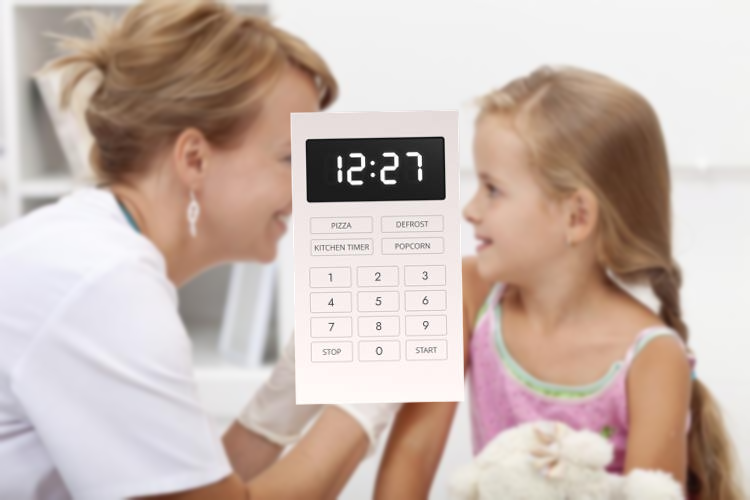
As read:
**12:27**
